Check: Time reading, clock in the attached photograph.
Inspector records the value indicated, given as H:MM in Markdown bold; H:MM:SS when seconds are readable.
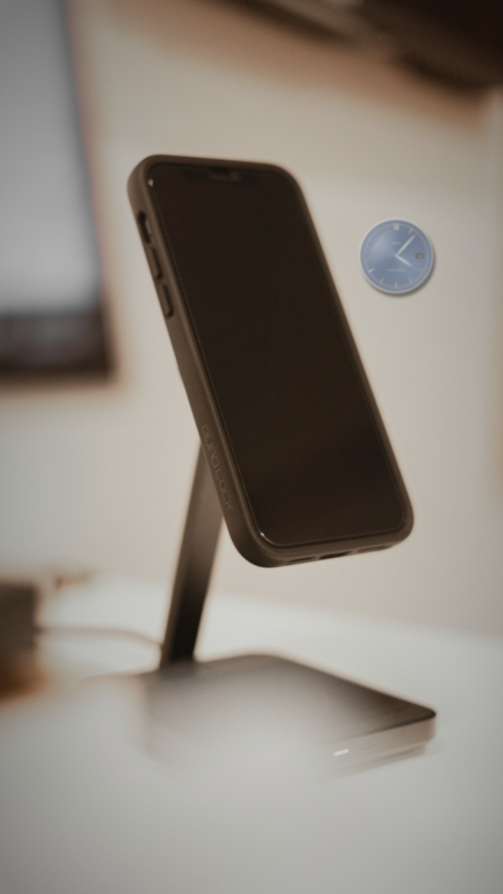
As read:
**4:07**
